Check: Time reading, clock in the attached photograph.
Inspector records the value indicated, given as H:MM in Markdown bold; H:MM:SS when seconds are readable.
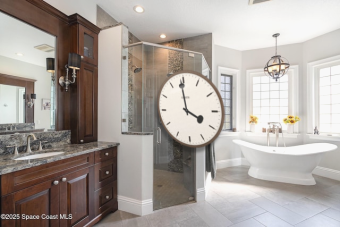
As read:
**3:59**
